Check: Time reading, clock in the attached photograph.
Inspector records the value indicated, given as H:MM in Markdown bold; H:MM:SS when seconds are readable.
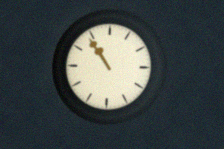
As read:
**10:54**
